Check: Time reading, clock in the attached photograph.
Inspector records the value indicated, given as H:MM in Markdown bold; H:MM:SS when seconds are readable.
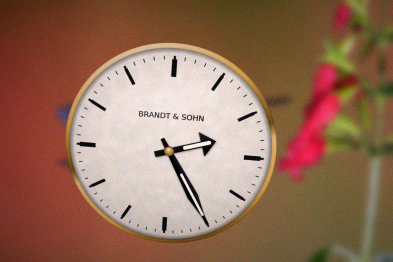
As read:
**2:25**
